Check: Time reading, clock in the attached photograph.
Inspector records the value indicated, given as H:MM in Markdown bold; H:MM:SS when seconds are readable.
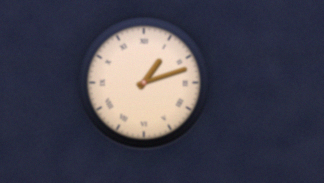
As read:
**1:12**
